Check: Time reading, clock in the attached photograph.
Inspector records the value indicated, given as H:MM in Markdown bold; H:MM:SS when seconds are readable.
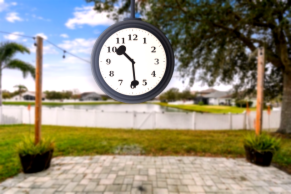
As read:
**10:29**
